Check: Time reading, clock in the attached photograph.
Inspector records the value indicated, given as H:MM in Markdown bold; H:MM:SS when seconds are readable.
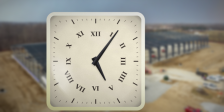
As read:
**5:06**
